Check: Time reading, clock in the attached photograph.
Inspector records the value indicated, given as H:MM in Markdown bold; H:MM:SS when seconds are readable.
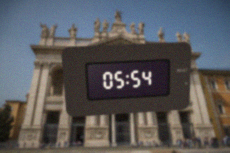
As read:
**5:54**
